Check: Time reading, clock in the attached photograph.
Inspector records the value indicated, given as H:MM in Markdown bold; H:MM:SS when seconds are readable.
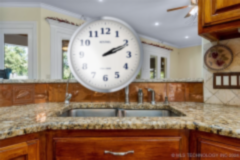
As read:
**2:11**
